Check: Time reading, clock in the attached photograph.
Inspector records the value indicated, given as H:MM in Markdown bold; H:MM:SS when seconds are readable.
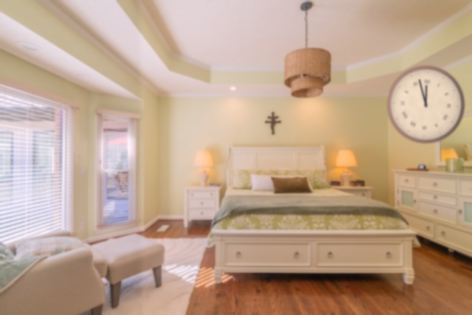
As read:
**11:57**
